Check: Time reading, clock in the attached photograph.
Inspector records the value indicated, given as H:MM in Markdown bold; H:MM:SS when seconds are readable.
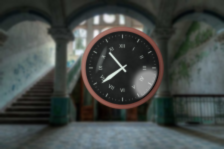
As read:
**10:39**
